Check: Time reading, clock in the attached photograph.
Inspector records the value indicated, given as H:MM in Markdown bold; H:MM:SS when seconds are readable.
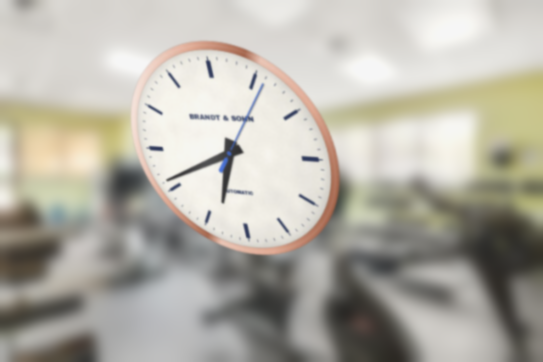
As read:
**6:41:06**
